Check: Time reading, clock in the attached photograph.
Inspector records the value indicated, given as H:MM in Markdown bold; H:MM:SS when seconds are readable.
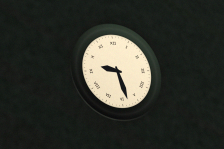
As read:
**9:28**
